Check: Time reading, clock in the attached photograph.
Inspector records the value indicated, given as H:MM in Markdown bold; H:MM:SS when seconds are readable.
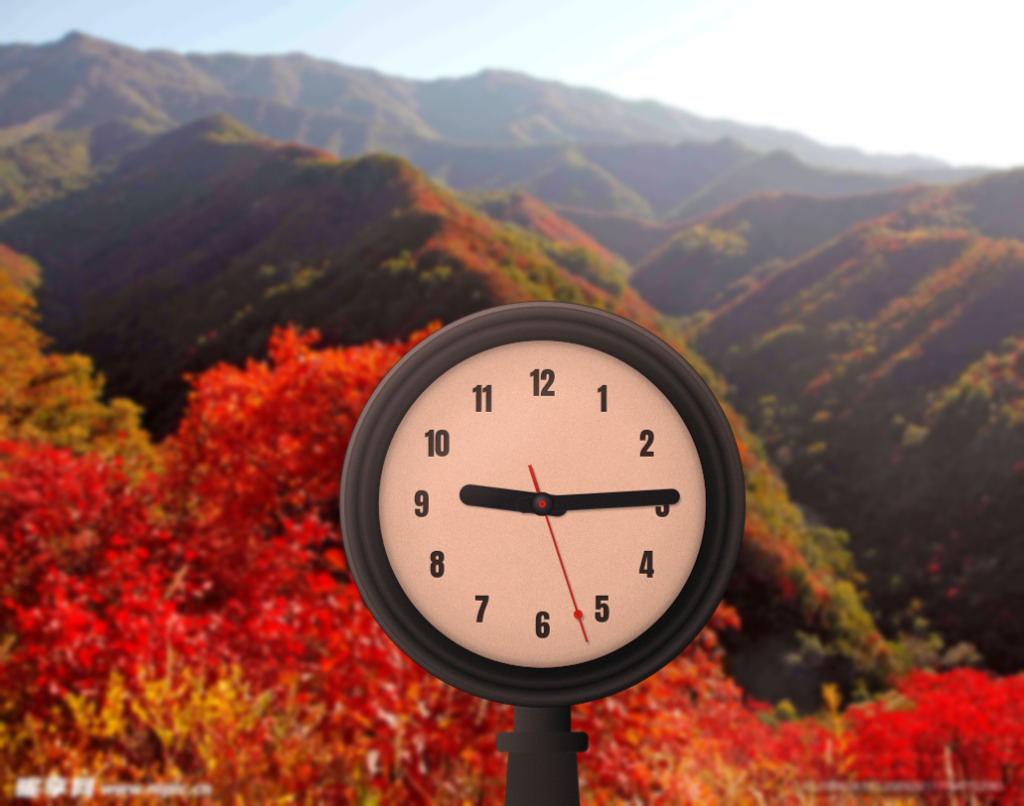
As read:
**9:14:27**
